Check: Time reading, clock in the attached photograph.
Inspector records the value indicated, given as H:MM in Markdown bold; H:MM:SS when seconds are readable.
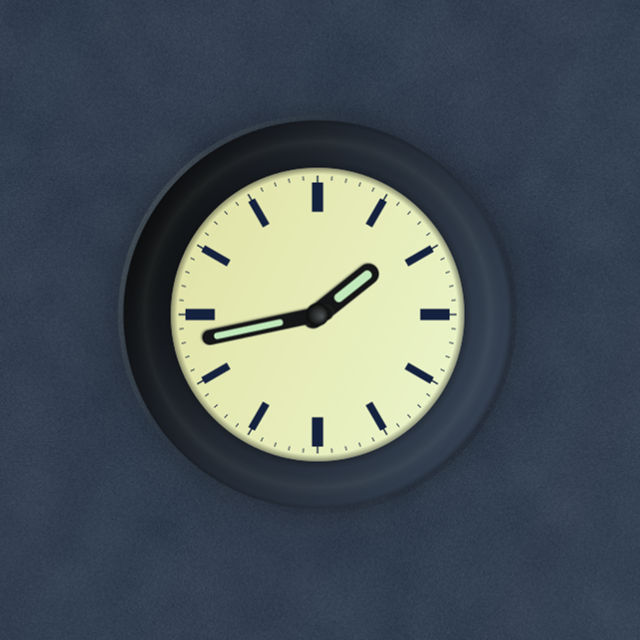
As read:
**1:43**
